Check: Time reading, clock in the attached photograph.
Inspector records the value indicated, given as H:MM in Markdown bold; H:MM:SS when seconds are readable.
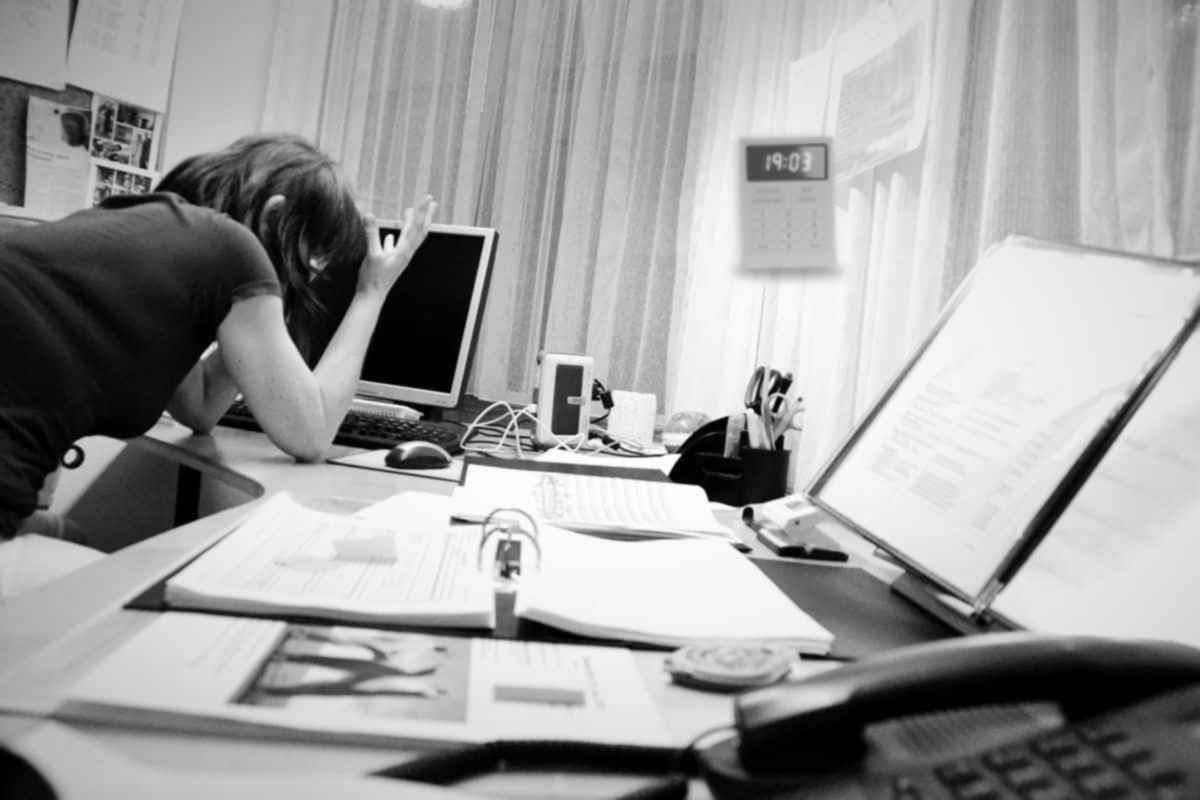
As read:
**19:03**
